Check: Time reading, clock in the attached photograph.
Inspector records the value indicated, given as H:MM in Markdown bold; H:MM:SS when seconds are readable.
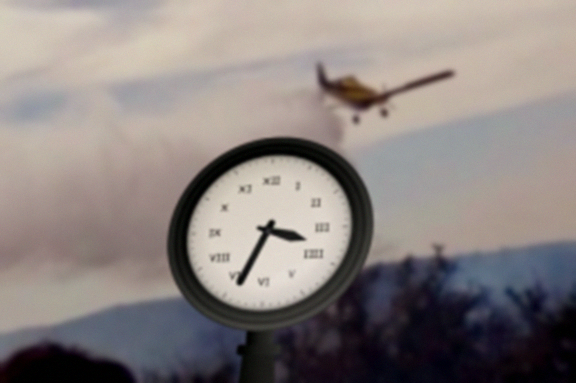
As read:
**3:34**
